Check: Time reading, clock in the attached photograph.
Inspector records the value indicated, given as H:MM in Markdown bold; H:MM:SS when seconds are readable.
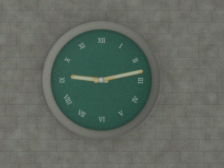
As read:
**9:13**
